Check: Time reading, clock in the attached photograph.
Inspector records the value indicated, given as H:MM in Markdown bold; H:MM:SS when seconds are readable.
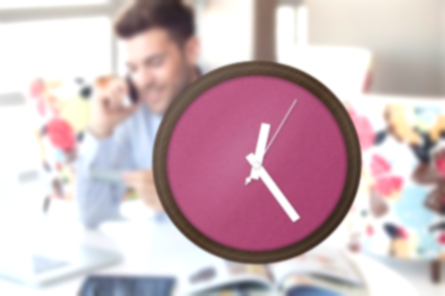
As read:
**12:24:05**
